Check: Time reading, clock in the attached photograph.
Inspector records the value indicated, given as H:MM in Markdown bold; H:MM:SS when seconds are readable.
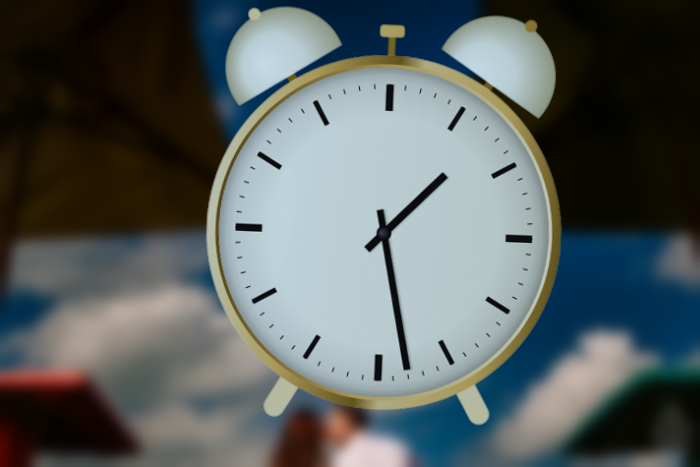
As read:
**1:28**
